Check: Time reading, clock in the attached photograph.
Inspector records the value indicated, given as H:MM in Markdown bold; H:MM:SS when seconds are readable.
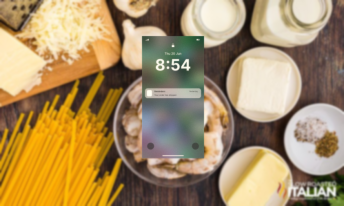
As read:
**8:54**
